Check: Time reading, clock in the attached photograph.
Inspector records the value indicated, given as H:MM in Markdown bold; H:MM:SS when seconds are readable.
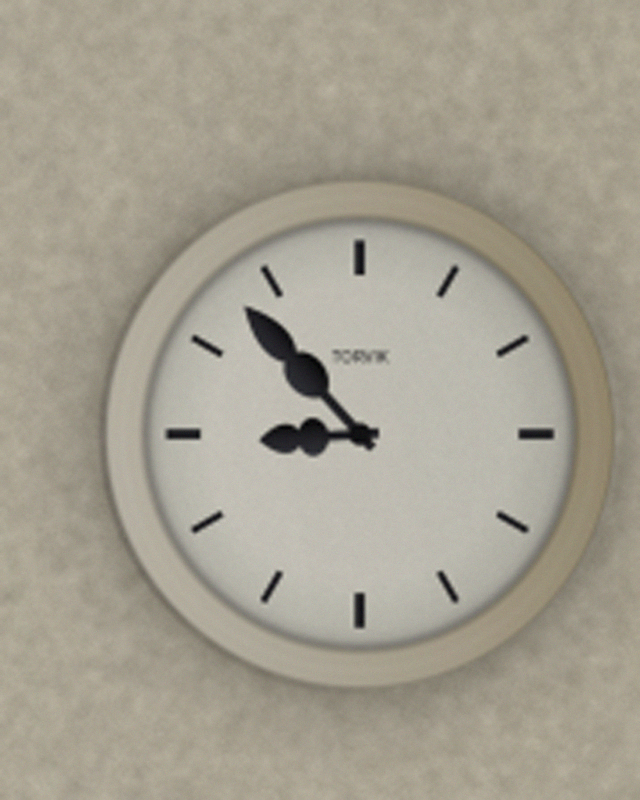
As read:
**8:53**
